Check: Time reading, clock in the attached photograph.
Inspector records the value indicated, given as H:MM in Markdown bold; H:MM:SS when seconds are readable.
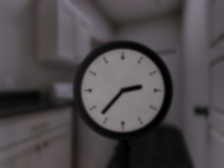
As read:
**2:37**
